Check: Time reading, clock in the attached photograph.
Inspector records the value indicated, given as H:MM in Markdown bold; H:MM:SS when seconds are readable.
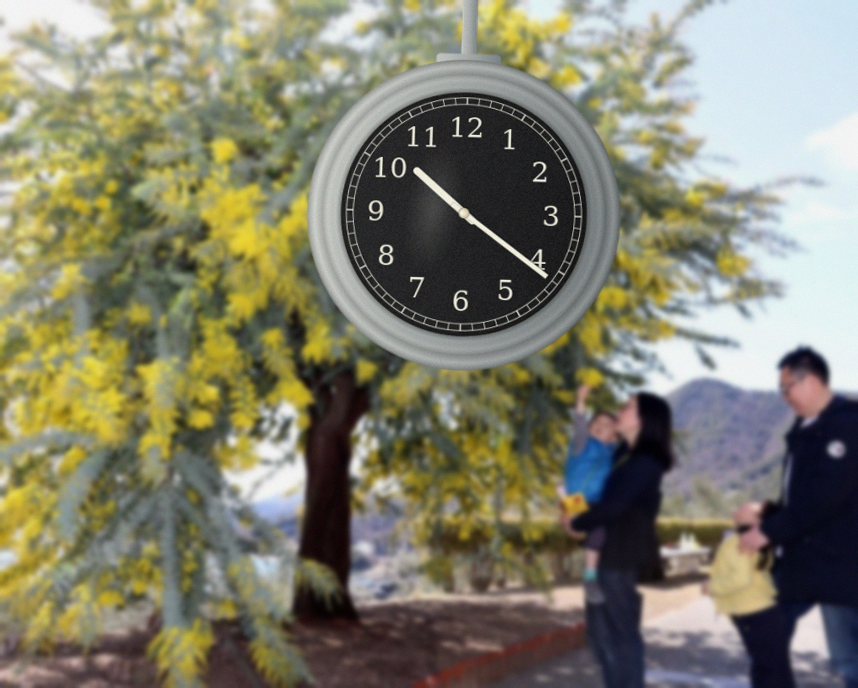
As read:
**10:21**
